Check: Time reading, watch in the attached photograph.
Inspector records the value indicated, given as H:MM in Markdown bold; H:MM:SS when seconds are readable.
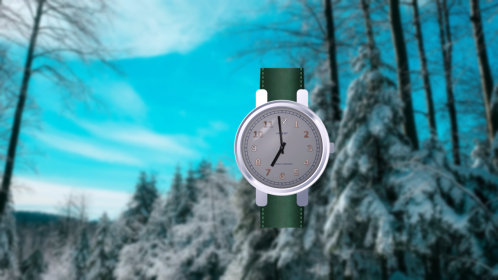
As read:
**6:59**
